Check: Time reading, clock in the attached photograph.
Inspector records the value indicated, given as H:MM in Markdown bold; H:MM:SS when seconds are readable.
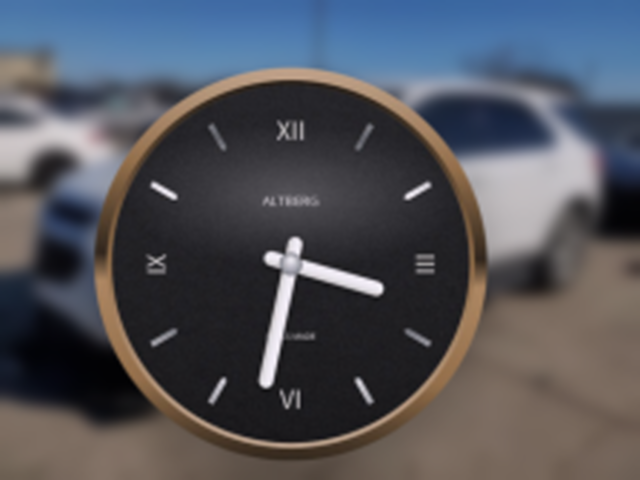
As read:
**3:32**
